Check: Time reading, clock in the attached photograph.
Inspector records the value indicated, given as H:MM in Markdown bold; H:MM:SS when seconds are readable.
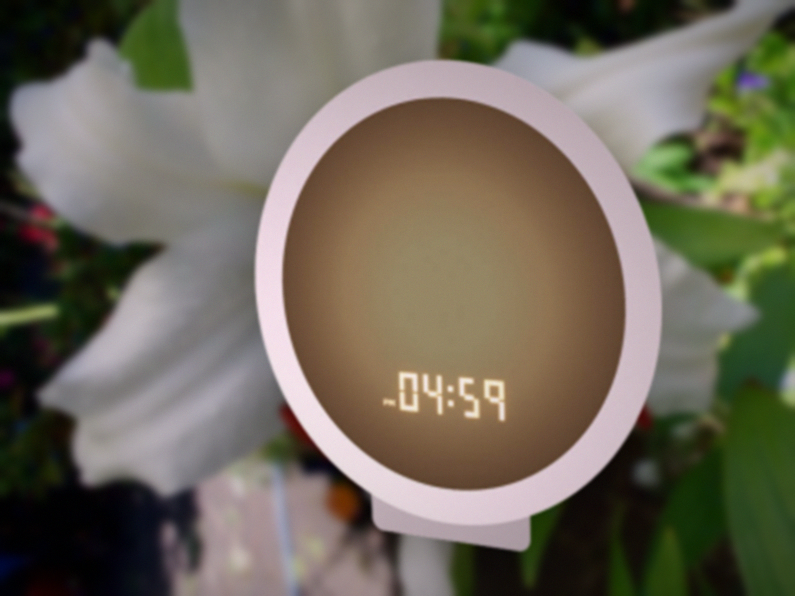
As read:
**4:59**
